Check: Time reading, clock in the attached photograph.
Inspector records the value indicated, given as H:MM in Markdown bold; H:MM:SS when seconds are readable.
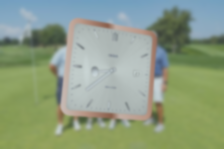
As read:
**8:38**
